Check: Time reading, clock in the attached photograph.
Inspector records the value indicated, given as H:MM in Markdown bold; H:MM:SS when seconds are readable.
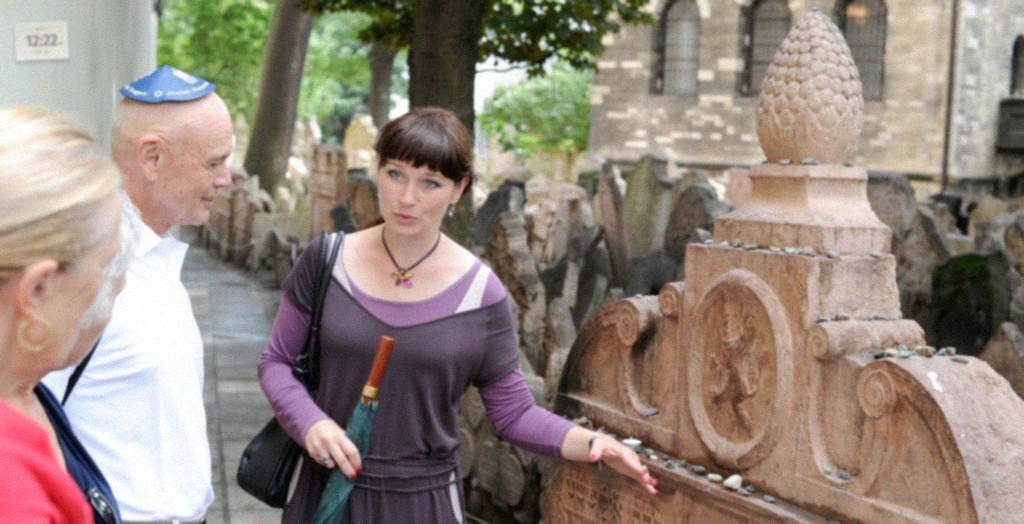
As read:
**12:22**
